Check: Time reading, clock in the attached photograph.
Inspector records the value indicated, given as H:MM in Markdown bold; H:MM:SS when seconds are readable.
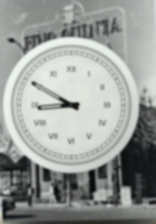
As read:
**8:50**
